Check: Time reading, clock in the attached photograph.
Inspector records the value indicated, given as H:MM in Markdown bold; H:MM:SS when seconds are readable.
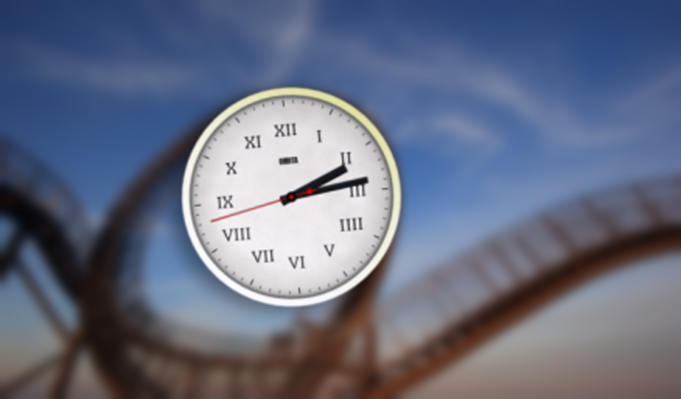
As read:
**2:13:43**
